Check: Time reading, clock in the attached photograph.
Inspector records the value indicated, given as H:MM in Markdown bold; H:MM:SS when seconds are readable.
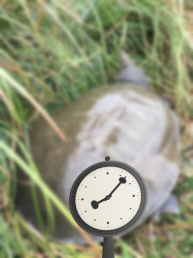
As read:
**8:07**
